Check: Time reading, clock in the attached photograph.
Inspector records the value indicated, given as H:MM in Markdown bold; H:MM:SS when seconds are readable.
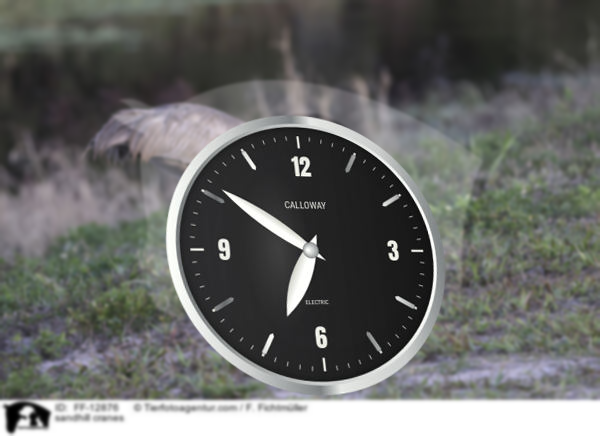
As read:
**6:51**
